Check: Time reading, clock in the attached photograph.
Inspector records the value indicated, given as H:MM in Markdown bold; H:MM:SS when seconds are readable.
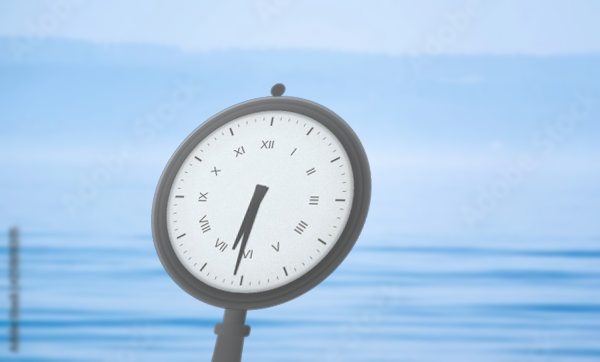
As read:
**6:31**
